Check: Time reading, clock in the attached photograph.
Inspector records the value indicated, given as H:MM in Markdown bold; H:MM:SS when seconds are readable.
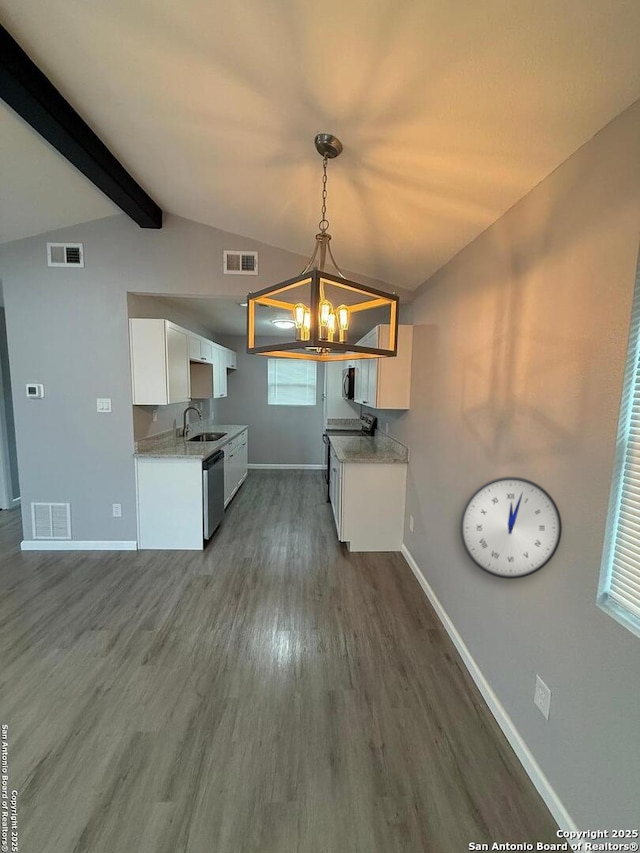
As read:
**12:03**
